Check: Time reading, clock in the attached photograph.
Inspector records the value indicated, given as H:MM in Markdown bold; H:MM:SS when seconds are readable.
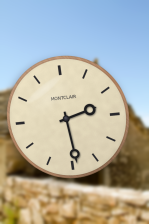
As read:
**2:29**
